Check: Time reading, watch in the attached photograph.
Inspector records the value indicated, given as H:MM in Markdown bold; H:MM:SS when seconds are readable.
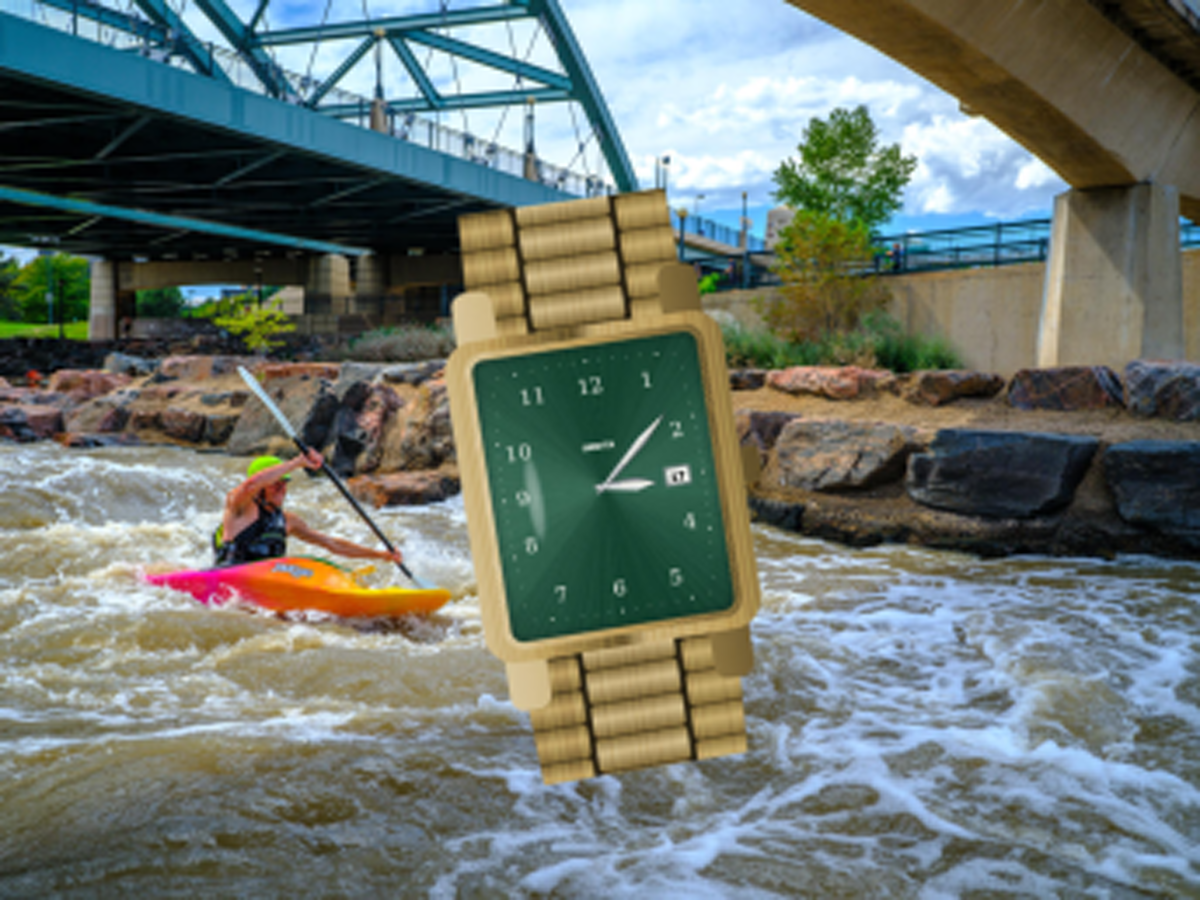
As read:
**3:08**
